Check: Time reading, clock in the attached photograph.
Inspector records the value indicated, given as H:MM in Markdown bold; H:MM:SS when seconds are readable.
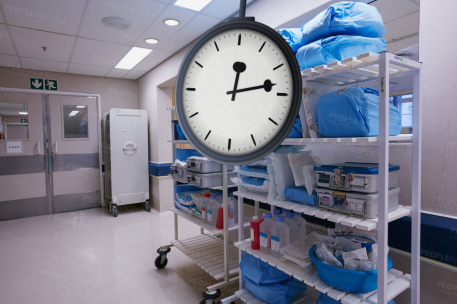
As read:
**12:13**
